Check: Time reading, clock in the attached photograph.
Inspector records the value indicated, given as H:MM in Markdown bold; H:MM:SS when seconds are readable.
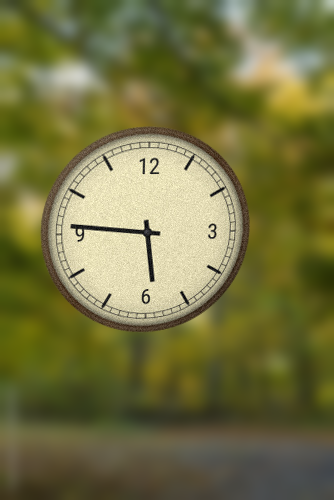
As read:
**5:46**
